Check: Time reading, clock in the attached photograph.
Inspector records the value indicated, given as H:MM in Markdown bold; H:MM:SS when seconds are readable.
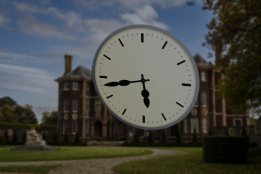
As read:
**5:43**
